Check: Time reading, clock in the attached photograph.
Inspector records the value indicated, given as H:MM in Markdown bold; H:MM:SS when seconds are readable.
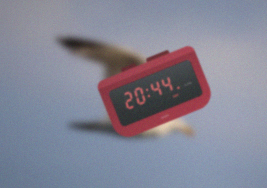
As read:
**20:44**
